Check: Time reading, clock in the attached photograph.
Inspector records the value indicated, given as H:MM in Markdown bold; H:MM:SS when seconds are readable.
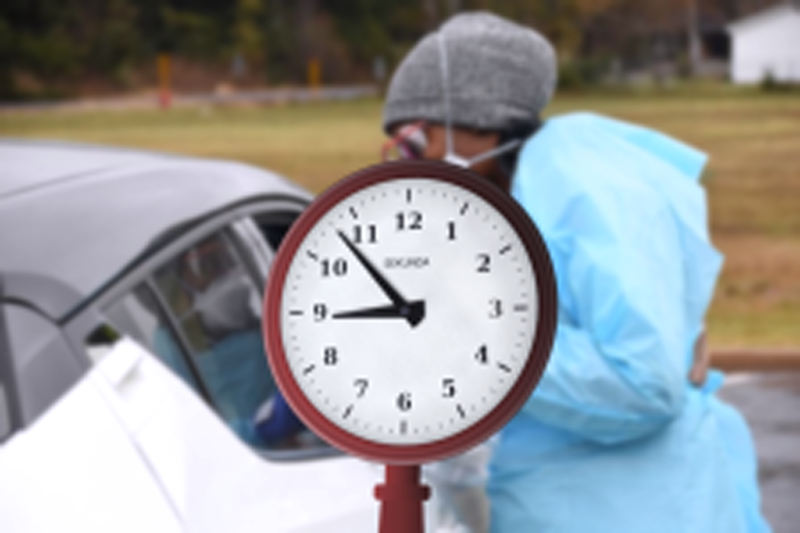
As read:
**8:53**
